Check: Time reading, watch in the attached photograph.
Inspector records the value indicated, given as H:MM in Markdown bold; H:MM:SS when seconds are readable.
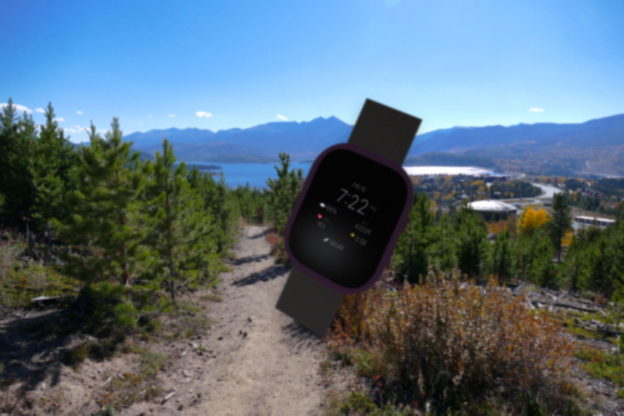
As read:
**7:22**
